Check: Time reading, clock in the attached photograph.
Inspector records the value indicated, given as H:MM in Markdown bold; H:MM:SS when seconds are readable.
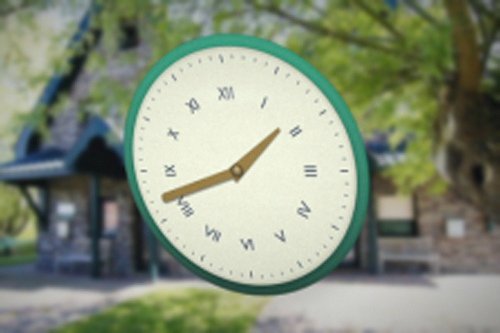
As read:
**1:42**
